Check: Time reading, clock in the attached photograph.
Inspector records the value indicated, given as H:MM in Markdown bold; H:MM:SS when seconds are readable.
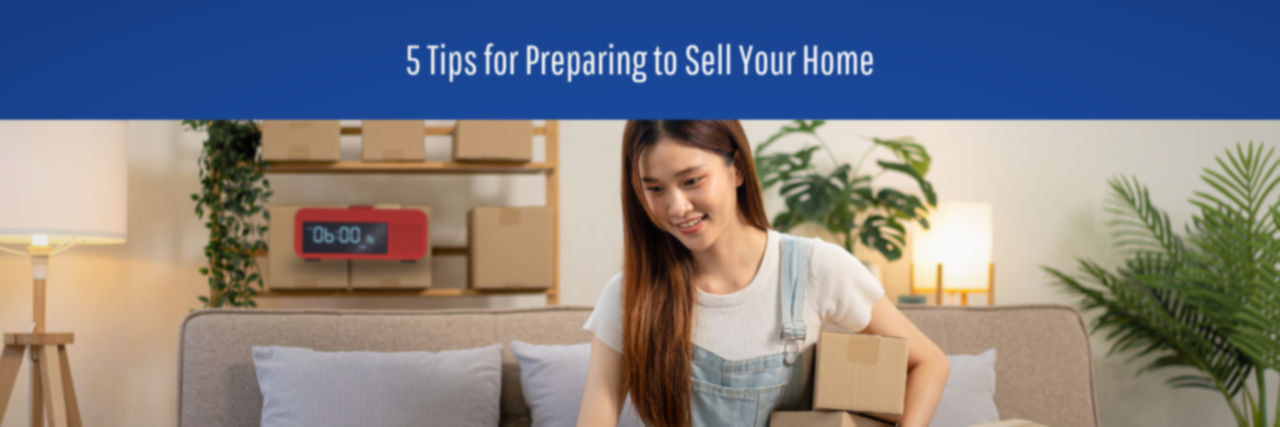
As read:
**6:00**
